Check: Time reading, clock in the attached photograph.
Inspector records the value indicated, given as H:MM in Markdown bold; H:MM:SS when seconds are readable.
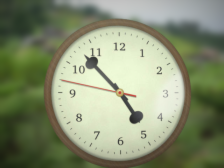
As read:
**4:52:47**
